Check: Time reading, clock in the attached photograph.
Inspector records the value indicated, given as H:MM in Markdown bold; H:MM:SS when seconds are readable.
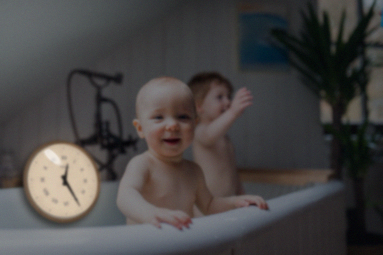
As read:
**12:25**
